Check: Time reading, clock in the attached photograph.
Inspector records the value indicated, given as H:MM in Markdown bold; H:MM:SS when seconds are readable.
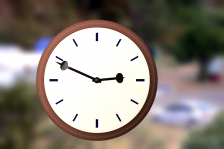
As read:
**2:49**
